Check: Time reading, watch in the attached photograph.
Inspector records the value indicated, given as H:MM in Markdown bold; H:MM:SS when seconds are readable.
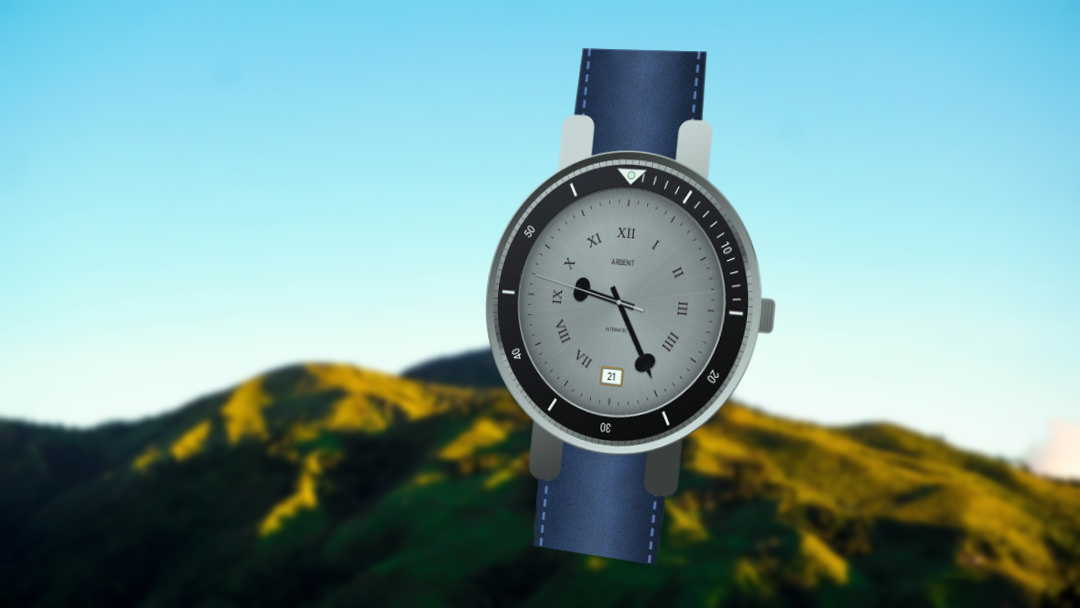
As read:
**9:24:47**
